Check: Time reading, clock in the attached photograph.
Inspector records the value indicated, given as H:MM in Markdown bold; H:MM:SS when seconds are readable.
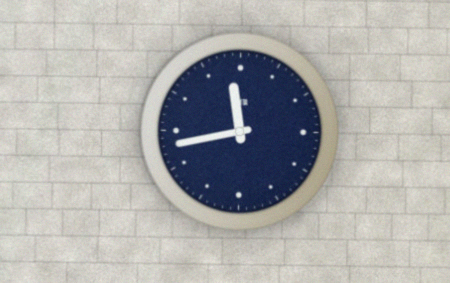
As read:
**11:43**
